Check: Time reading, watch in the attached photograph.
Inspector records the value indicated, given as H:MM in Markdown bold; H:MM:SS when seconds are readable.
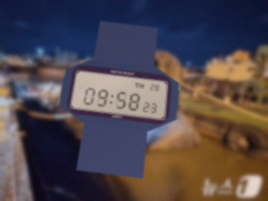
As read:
**9:58:23**
